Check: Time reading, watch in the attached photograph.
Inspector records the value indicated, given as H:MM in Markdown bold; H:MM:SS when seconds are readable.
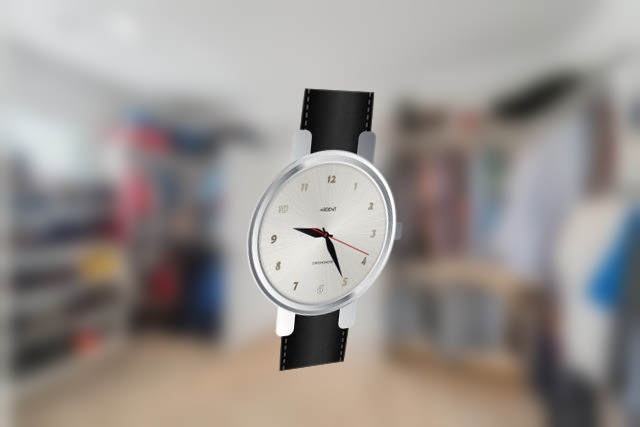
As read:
**9:25:19**
